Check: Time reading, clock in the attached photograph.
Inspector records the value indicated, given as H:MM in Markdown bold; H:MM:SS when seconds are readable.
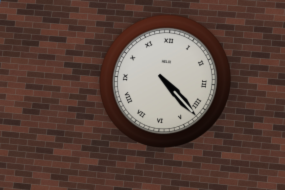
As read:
**4:22**
